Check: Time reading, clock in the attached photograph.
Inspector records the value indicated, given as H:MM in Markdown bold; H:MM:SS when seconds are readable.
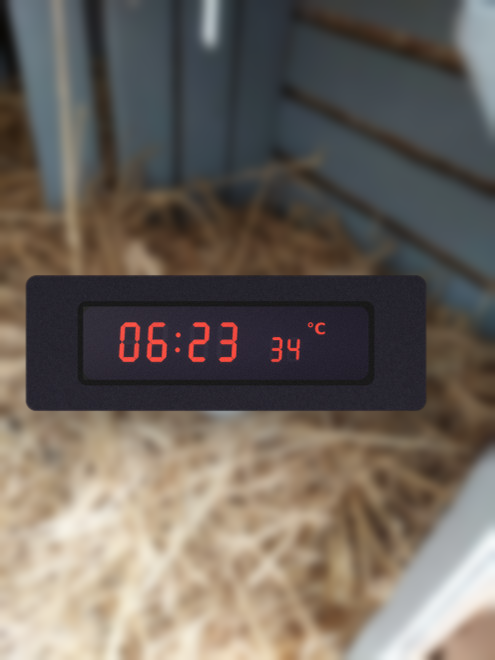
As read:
**6:23**
